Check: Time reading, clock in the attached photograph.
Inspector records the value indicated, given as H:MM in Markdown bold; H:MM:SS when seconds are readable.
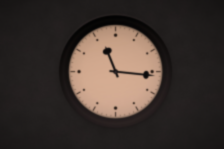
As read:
**11:16**
